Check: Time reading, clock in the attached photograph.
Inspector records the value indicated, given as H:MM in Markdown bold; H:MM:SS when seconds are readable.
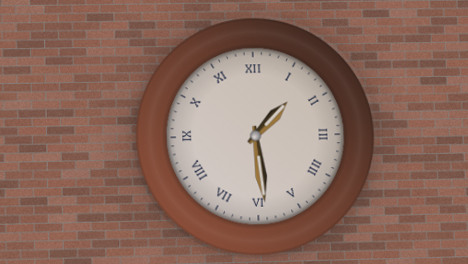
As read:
**1:29**
